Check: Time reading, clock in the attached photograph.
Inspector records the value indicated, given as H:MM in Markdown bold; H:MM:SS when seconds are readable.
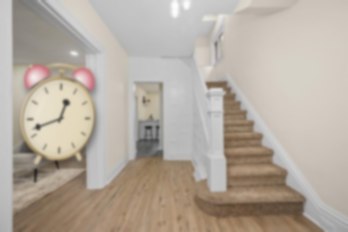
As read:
**12:42**
